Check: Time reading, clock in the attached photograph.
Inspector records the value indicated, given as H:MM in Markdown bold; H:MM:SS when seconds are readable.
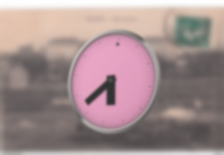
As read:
**5:37**
